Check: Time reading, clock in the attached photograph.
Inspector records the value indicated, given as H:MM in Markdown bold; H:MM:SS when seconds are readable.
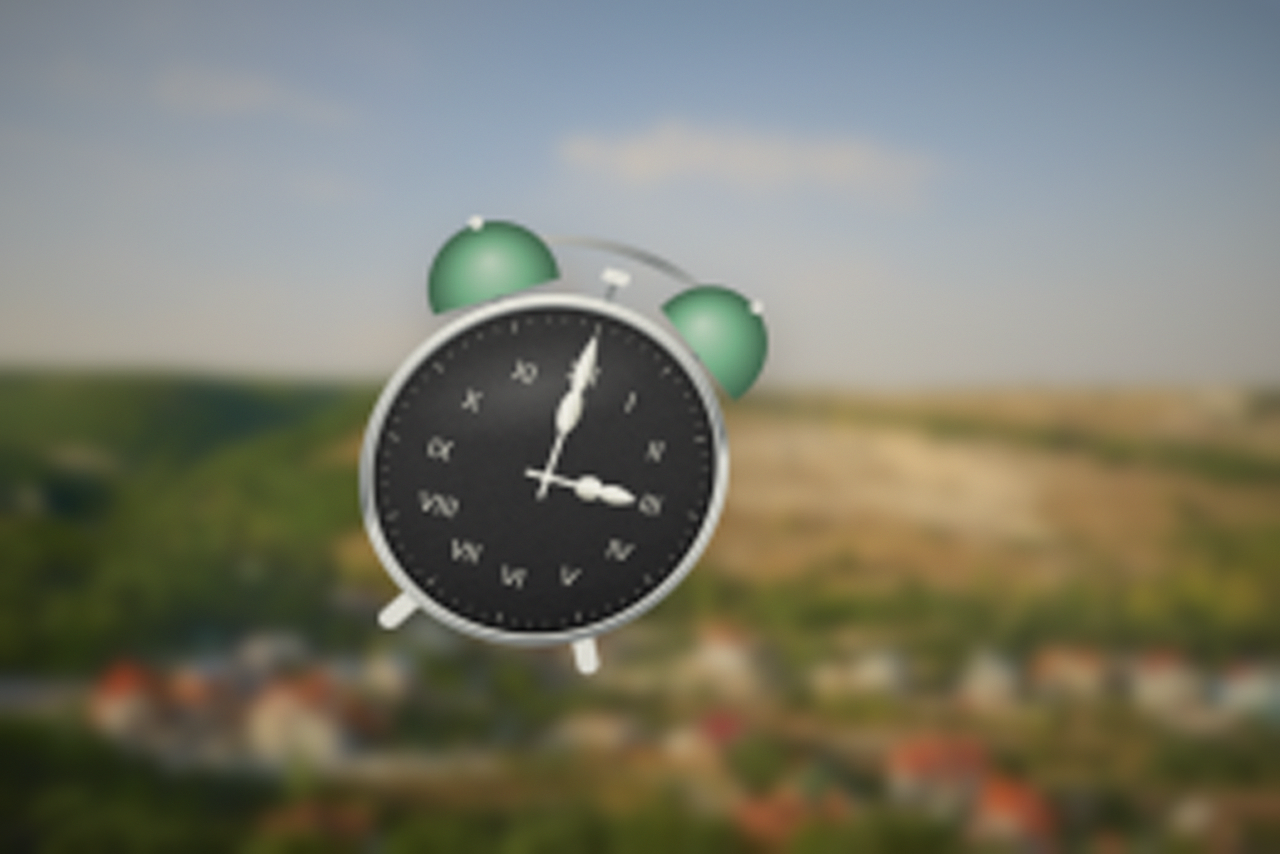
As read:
**3:00**
